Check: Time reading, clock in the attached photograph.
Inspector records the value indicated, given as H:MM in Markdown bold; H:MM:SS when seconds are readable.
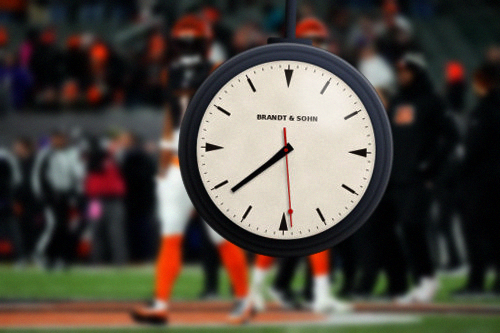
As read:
**7:38:29**
